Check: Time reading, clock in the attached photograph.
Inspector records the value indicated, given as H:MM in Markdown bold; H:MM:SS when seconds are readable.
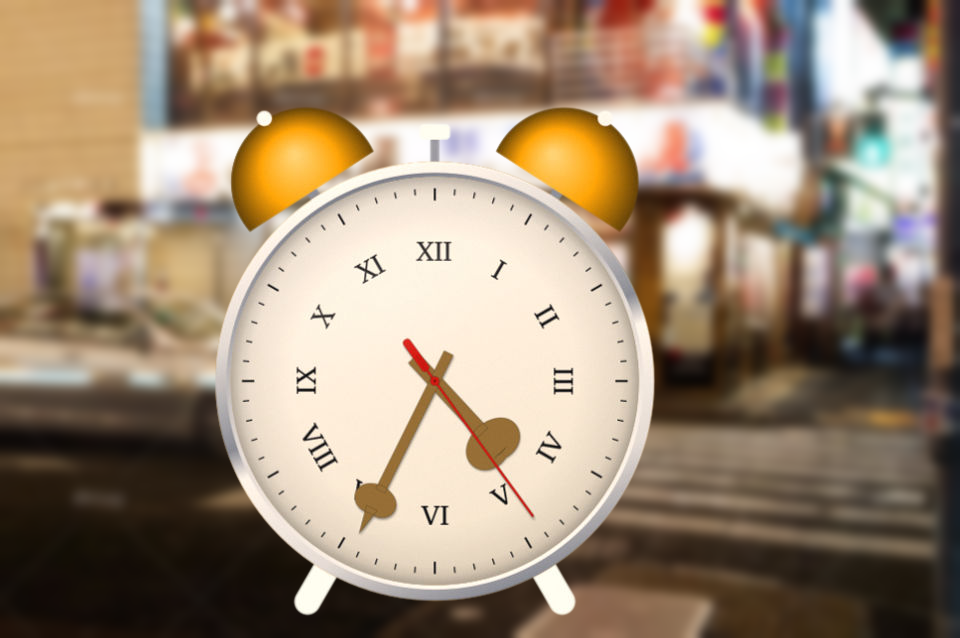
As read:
**4:34:24**
